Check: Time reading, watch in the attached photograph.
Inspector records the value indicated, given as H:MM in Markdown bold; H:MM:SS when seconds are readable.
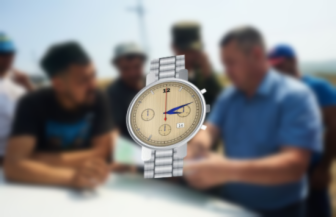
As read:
**3:12**
